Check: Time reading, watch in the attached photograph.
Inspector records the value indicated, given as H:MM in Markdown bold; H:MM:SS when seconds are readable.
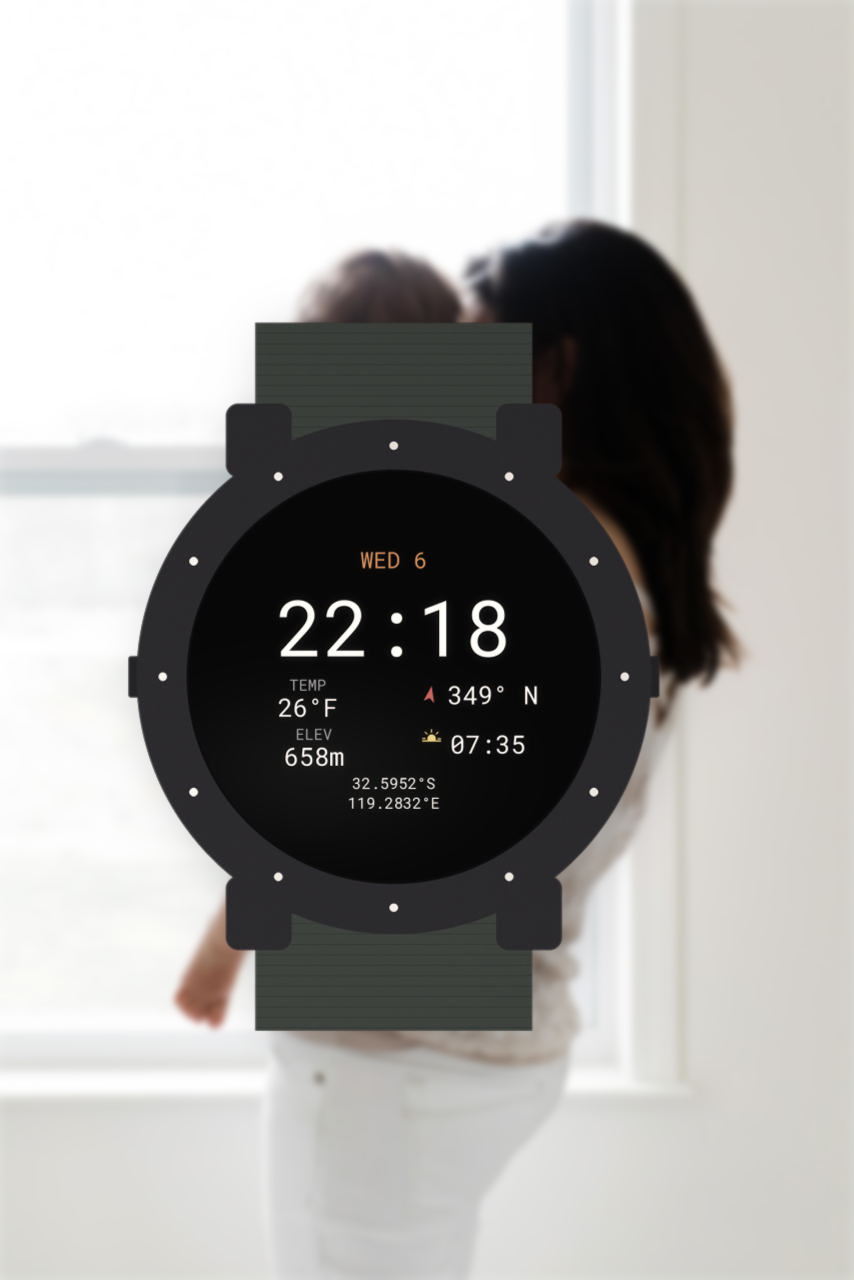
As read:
**22:18**
